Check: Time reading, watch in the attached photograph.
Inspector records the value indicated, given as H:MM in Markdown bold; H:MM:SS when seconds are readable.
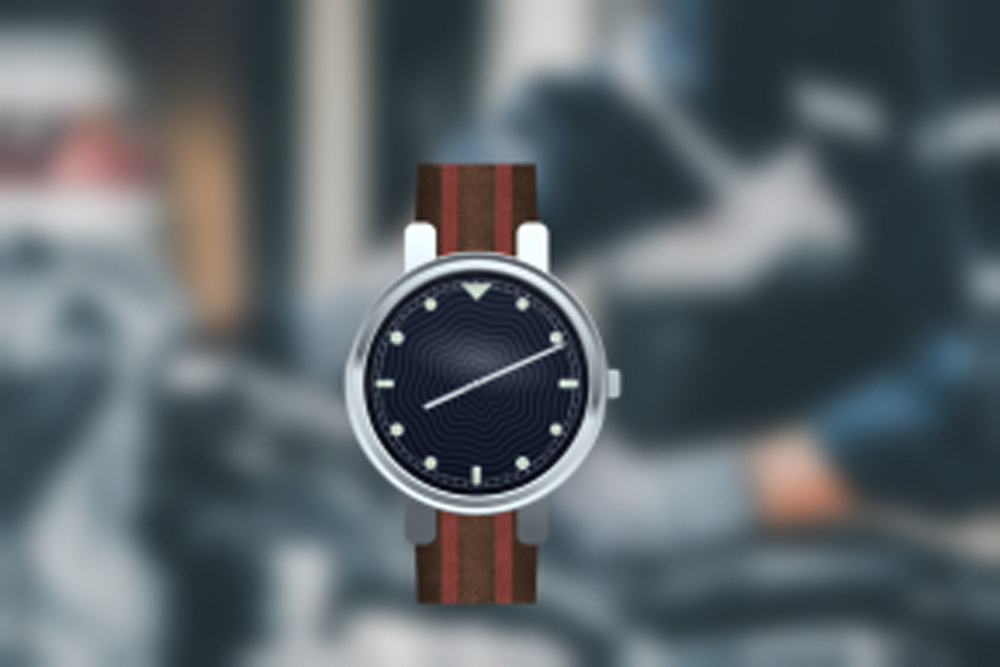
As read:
**8:11**
